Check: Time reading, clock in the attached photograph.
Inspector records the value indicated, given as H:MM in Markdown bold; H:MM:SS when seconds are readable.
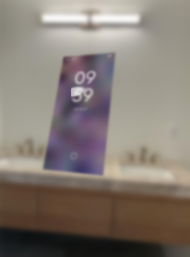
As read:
**9:59**
